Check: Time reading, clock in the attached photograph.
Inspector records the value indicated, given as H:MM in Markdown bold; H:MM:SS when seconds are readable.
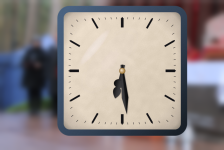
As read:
**6:29**
